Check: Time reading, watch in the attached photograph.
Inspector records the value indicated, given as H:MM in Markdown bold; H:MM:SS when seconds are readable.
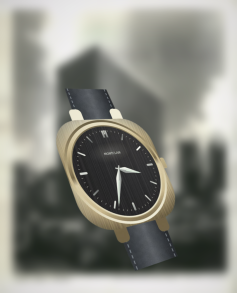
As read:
**3:34**
